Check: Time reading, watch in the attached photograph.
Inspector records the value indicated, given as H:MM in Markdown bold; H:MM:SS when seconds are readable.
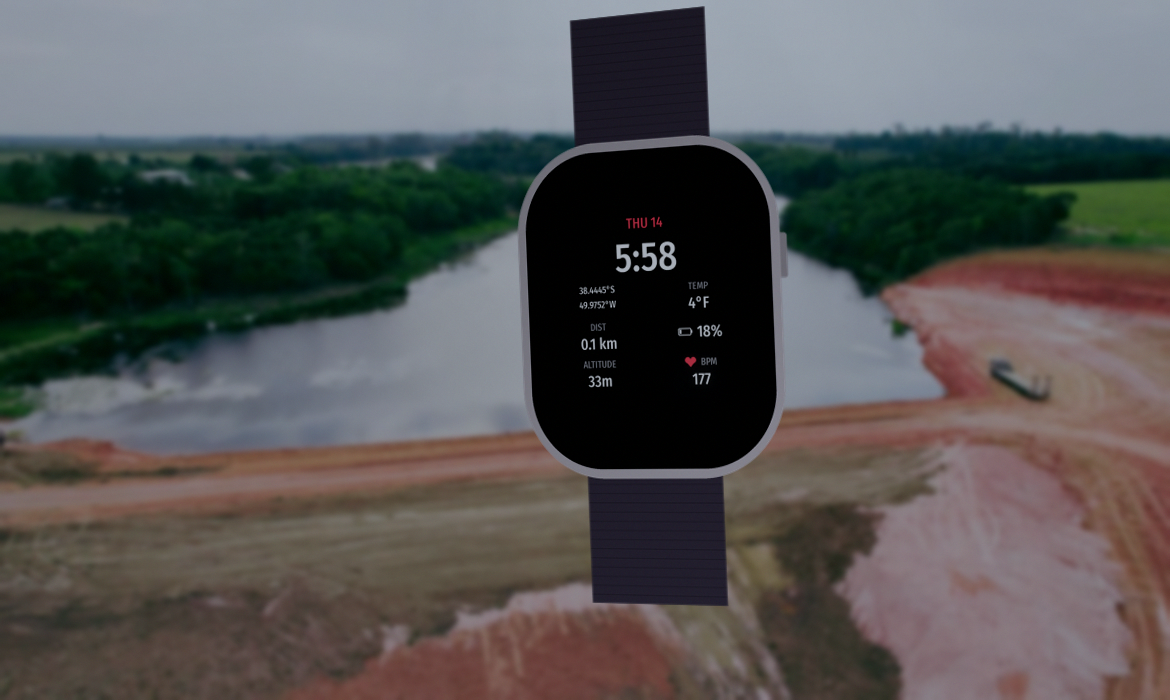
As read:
**5:58**
